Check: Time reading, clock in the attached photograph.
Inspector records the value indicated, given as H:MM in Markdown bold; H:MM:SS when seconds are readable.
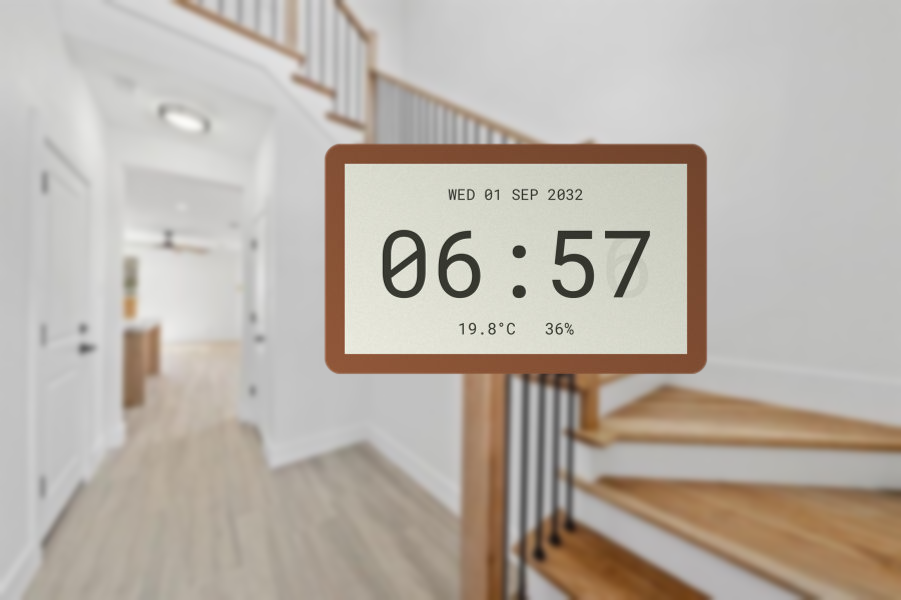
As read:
**6:57**
